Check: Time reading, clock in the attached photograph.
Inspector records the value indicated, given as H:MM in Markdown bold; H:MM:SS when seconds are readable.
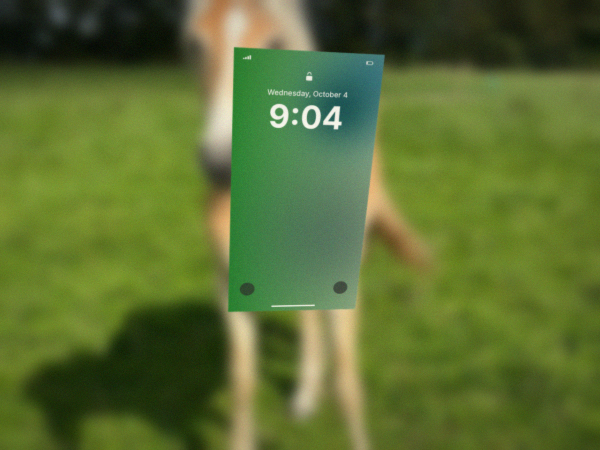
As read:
**9:04**
